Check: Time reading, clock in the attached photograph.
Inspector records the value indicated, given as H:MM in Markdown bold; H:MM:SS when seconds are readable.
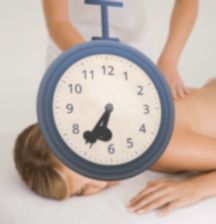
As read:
**6:36**
